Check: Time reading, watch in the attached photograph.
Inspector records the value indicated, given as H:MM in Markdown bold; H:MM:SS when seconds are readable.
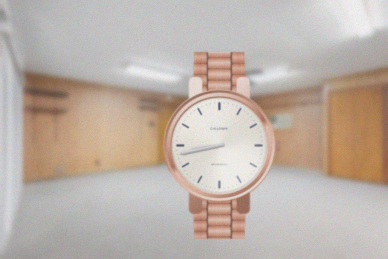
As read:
**8:43**
